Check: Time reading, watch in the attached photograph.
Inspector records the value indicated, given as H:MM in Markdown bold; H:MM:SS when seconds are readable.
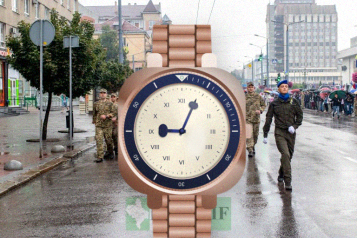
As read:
**9:04**
